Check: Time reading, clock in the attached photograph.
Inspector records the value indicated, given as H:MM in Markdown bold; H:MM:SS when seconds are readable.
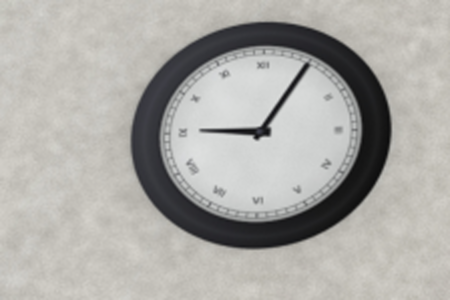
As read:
**9:05**
